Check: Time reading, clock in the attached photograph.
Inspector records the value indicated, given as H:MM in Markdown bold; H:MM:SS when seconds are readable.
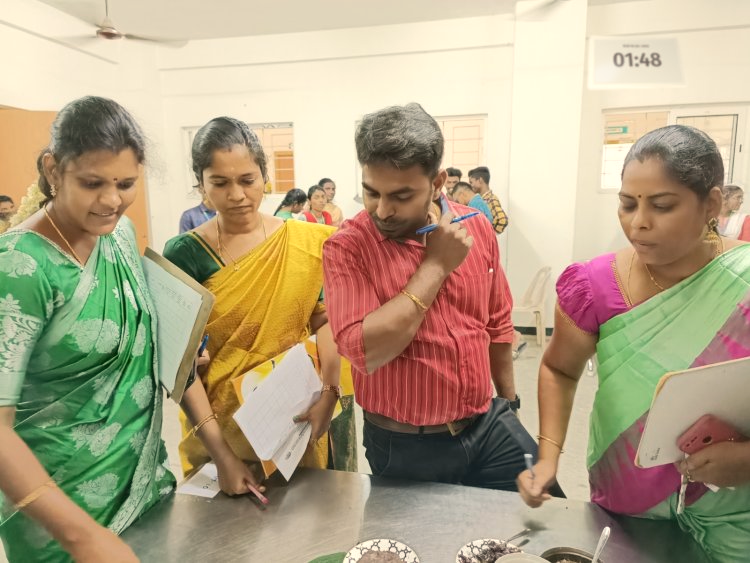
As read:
**1:48**
